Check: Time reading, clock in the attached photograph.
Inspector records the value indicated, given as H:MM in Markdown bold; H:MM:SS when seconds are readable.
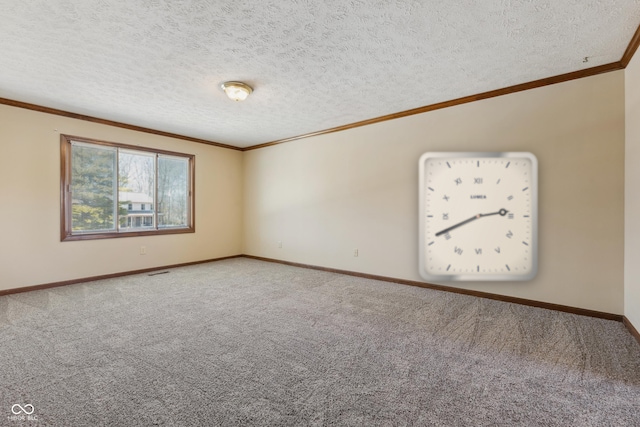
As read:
**2:41**
